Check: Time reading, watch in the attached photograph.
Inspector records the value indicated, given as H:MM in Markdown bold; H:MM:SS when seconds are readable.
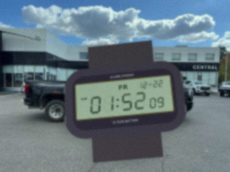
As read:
**1:52:09**
